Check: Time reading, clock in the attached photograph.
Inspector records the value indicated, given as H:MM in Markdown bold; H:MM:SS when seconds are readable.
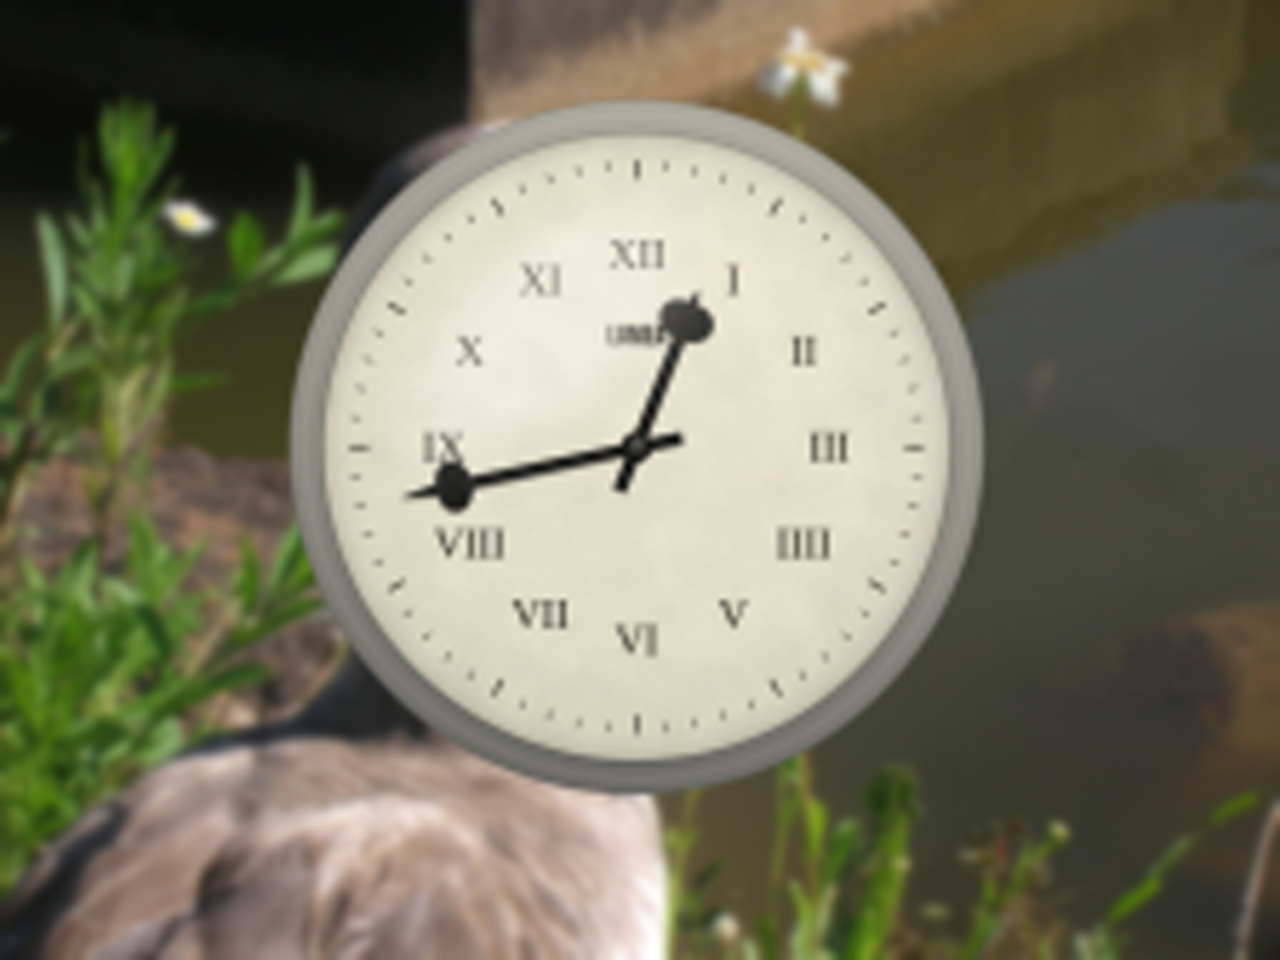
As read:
**12:43**
